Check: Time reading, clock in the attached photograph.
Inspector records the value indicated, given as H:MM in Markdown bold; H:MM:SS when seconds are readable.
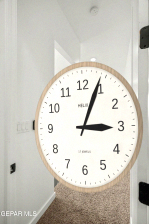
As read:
**3:04**
